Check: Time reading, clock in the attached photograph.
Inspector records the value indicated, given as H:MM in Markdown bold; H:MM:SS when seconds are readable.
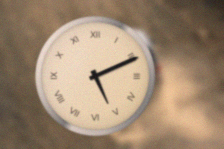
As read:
**5:11**
